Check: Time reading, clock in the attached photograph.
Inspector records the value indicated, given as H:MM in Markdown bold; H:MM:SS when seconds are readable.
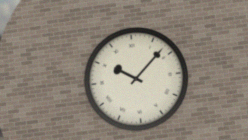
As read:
**10:08**
